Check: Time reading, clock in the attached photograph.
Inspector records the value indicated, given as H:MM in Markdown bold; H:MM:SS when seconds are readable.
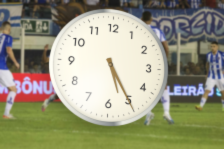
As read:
**5:25**
